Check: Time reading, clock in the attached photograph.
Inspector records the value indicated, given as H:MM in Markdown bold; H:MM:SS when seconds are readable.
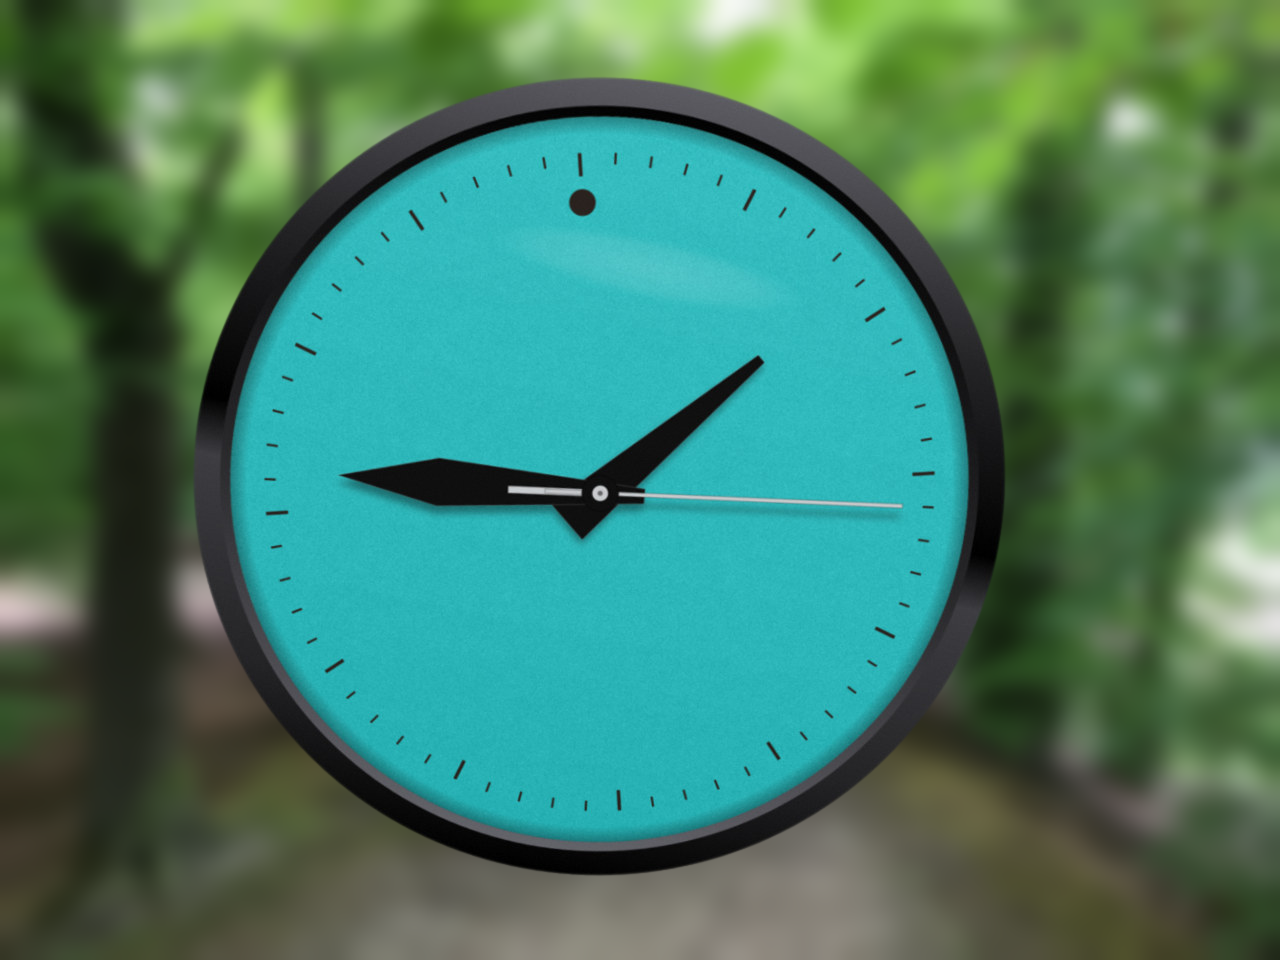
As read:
**1:46:16**
